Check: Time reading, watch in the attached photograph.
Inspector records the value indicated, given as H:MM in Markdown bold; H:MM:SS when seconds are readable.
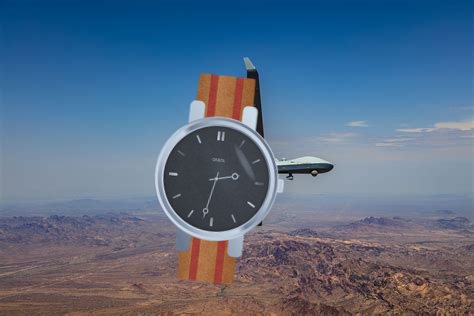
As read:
**2:32**
